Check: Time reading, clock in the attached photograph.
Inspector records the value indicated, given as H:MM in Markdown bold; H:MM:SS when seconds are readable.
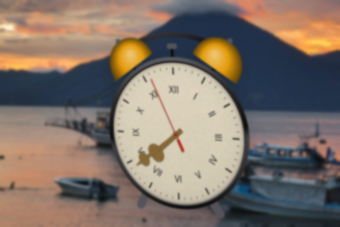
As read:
**7:38:56**
